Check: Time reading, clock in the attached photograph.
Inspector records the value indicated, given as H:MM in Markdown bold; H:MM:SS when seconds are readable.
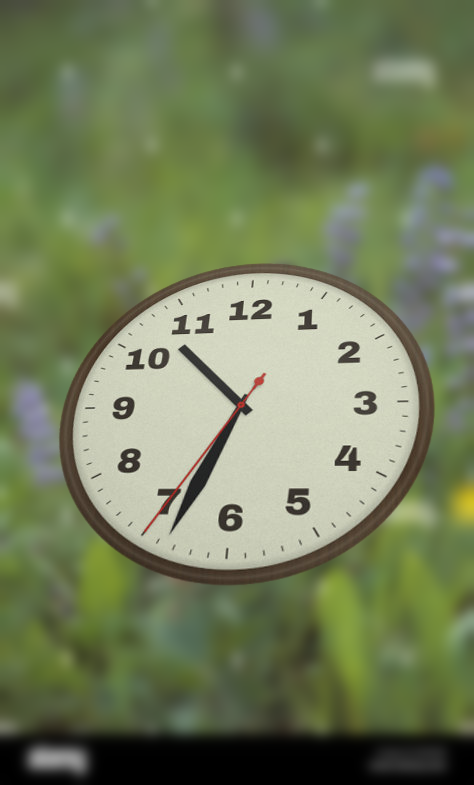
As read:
**10:33:35**
